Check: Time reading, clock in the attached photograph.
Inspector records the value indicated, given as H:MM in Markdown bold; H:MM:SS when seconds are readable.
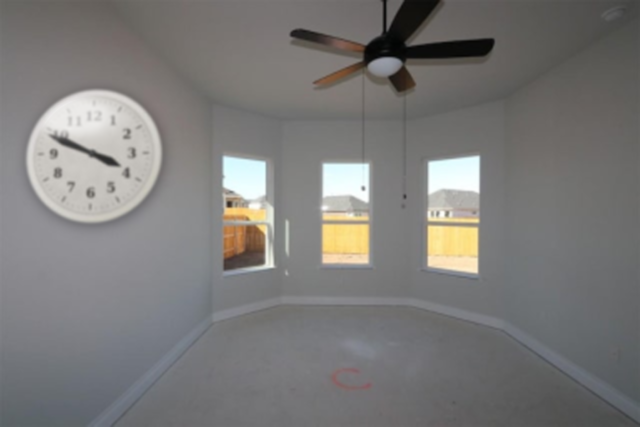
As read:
**3:49**
